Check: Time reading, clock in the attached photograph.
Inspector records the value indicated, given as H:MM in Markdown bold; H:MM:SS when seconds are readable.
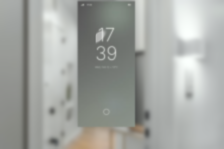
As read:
**17:39**
